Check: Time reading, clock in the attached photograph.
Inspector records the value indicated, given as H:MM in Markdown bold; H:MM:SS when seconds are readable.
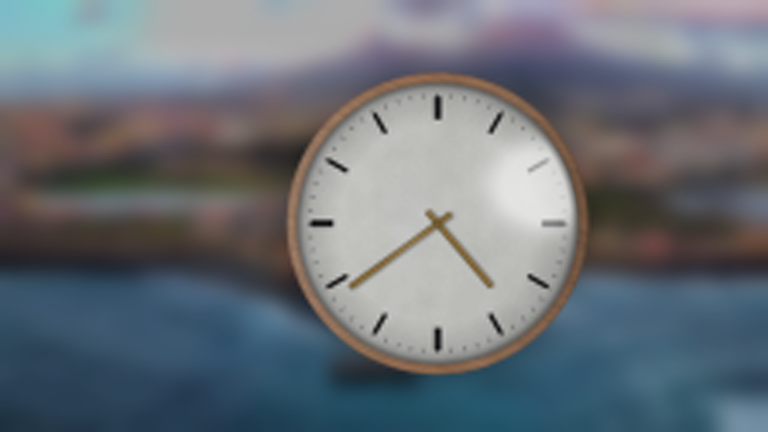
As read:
**4:39**
